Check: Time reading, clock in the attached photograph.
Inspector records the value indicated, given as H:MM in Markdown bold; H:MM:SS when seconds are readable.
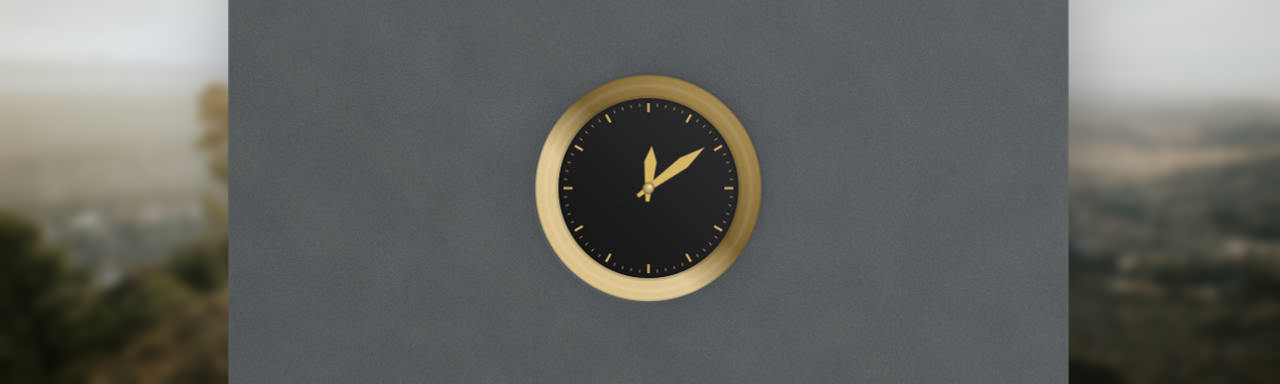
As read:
**12:09**
